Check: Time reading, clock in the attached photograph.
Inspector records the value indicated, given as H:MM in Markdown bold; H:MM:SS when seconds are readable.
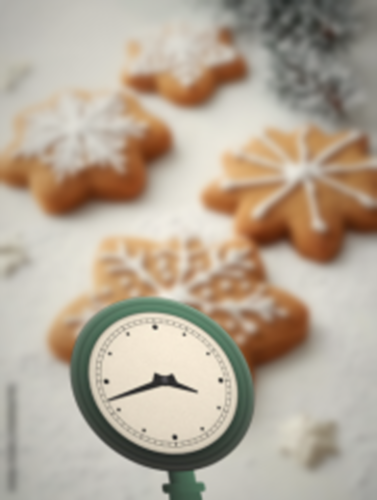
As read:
**3:42**
